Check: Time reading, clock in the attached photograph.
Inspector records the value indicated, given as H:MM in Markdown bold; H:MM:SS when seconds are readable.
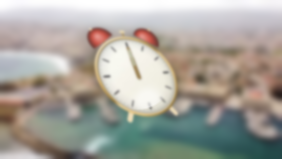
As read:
**12:00**
